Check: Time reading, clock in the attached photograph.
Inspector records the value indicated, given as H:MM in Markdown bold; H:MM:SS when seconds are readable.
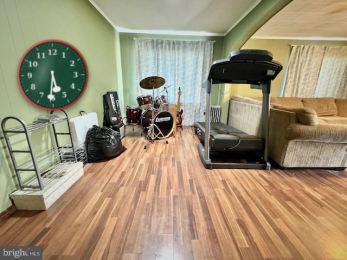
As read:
**5:31**
